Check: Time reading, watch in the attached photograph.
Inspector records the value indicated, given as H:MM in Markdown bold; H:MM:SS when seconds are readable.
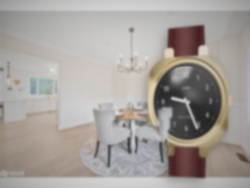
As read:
**9:26**
